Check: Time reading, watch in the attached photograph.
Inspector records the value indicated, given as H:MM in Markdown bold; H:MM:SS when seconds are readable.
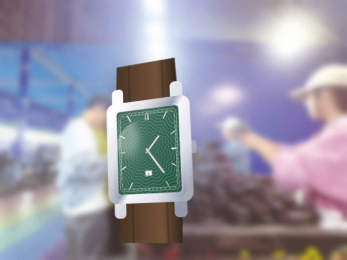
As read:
**1:24**
